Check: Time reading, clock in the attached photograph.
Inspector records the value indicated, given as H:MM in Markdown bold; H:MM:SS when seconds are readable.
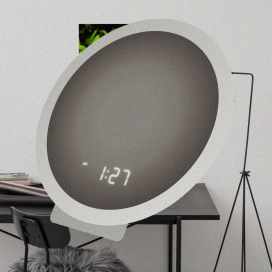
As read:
**1:27**
